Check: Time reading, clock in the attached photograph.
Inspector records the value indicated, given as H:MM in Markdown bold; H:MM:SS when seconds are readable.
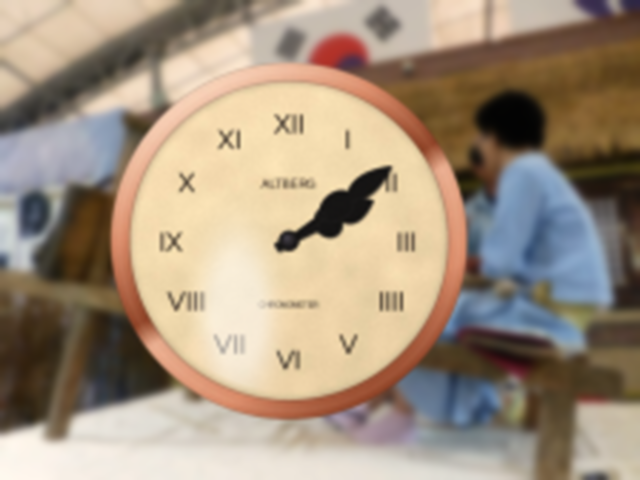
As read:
**2:09**
